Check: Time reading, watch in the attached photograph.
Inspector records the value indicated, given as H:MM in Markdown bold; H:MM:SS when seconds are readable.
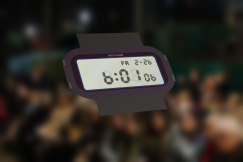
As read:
**6:01:06**
